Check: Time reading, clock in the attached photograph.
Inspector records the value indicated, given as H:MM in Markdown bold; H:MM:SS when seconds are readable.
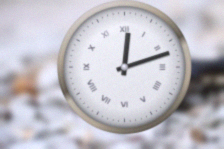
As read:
**12:12**
